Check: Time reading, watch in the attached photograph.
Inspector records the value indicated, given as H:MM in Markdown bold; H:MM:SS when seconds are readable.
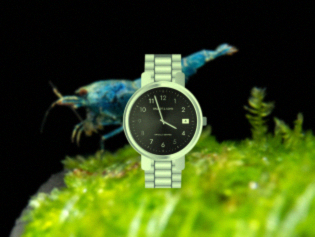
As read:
**3:57**
